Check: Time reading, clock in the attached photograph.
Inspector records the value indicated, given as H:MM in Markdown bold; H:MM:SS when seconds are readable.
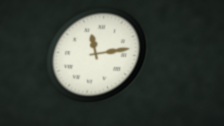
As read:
**11:13**
